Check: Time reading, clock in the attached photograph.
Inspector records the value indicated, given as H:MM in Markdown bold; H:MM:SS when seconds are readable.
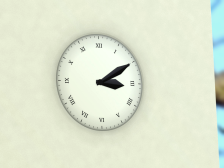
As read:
**3:10**
